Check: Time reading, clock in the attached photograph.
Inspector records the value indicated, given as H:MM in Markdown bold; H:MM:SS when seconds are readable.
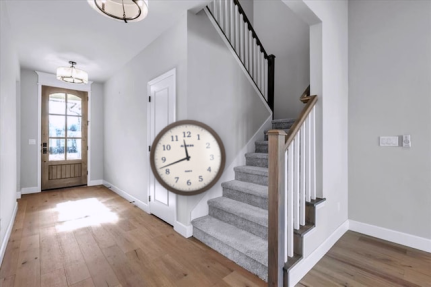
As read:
**11:42**
